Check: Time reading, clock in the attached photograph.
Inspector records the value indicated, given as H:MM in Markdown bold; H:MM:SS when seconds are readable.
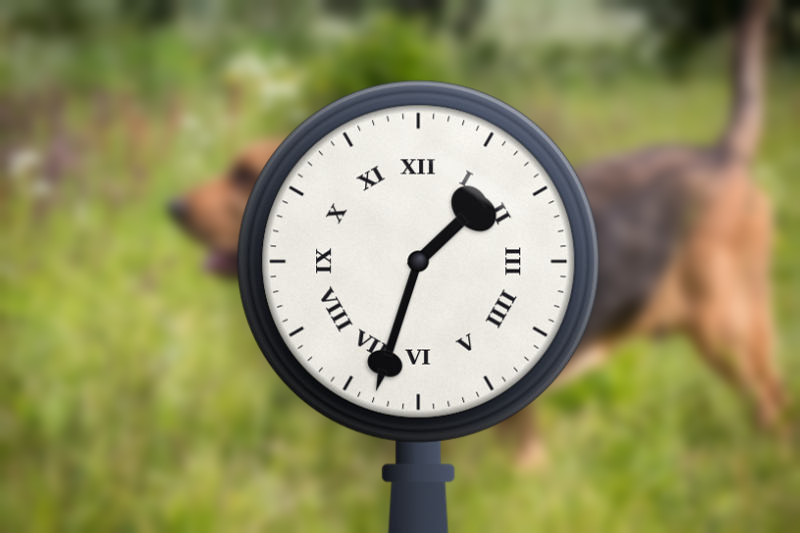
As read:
**1:33**
